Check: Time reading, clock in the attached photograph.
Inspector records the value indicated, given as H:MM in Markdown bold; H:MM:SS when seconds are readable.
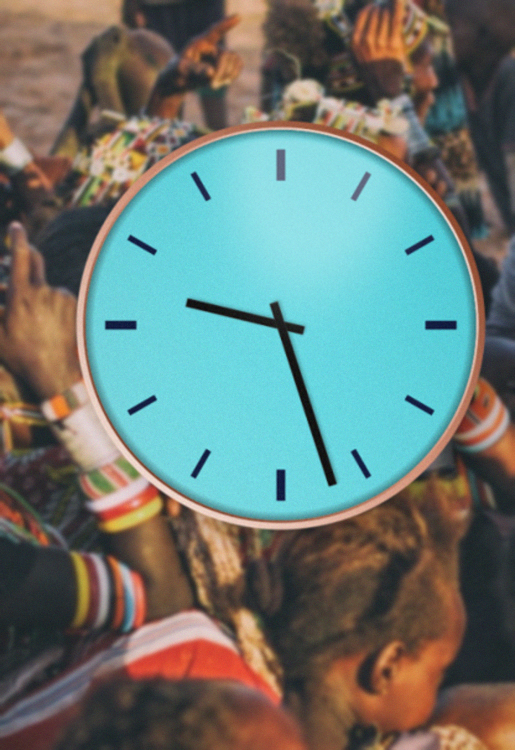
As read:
**9:27**
